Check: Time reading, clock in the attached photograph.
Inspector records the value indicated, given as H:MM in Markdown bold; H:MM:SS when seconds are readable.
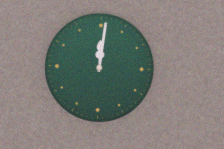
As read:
**12:01**
